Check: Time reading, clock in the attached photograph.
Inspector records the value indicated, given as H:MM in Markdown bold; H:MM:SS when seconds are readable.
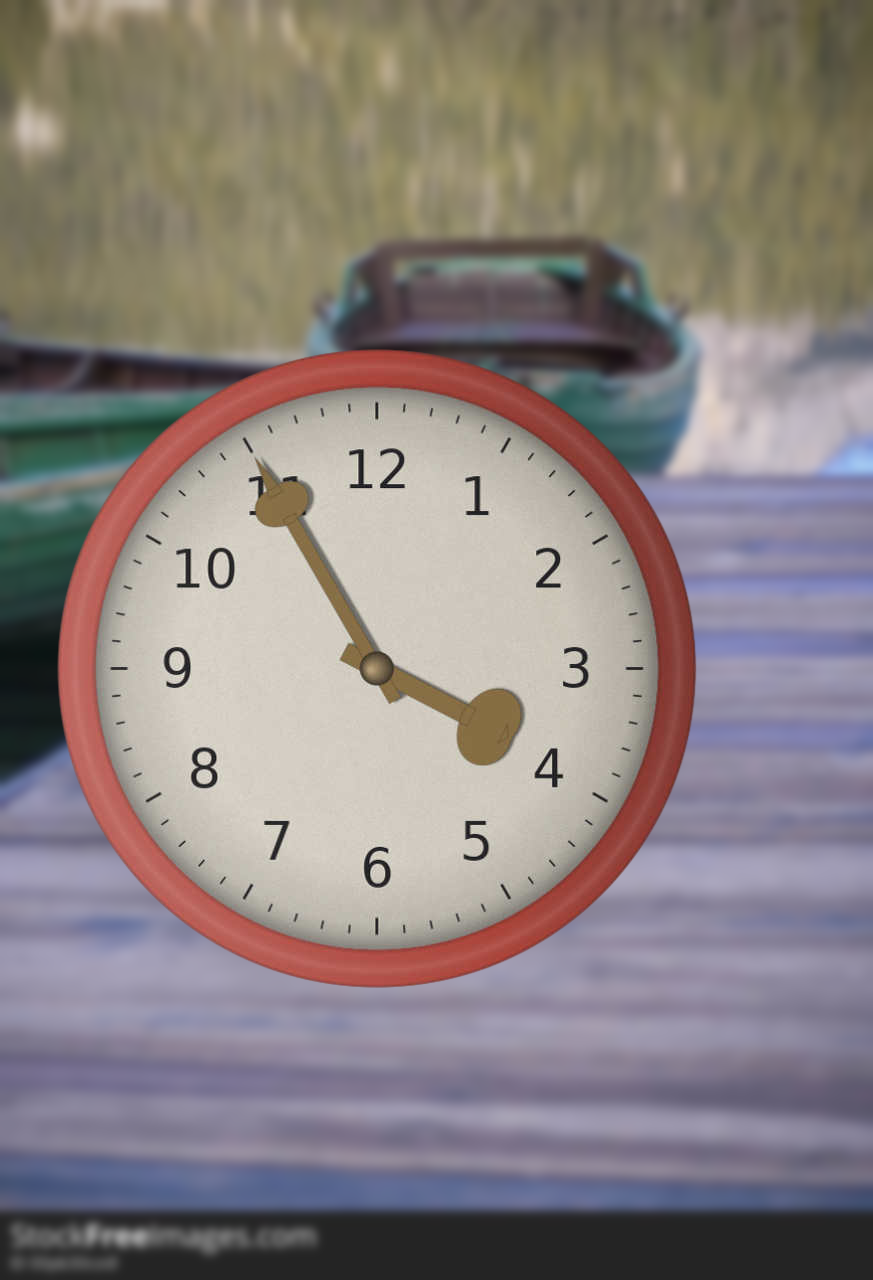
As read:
**3:55**
